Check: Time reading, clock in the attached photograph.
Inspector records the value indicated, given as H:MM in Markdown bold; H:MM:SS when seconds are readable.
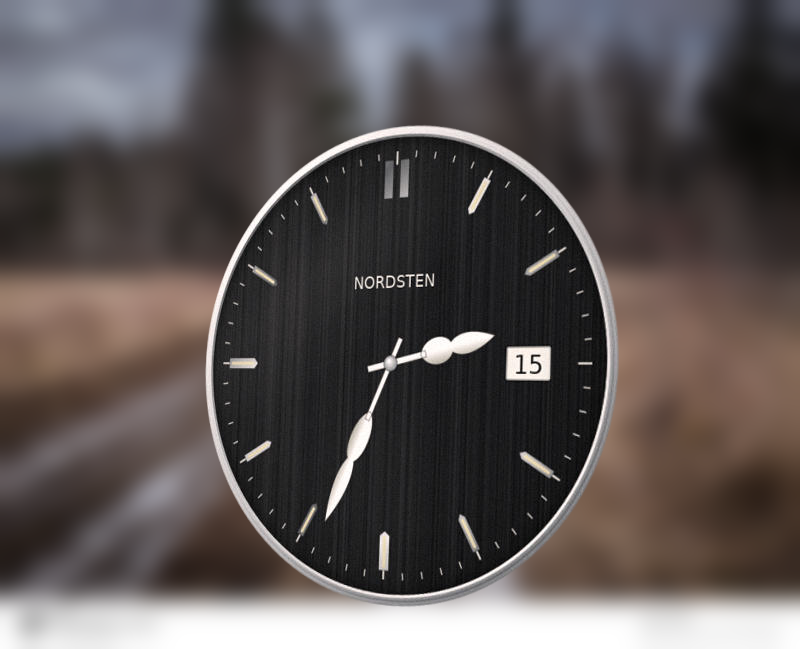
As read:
**2:34**
